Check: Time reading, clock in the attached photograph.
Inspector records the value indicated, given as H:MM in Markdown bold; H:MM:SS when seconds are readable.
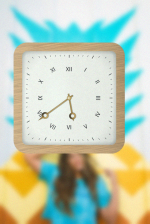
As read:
**5:39**
